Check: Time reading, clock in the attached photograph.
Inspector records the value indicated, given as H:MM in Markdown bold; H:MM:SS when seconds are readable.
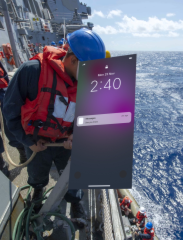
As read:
**2:40**
